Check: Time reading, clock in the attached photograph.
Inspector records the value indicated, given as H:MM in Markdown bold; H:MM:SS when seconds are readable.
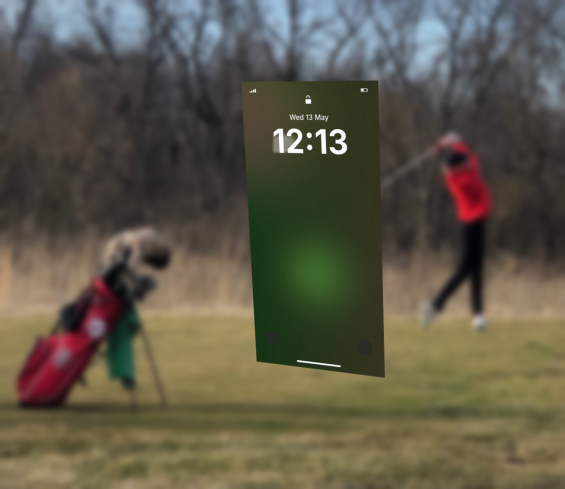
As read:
**12:13**
